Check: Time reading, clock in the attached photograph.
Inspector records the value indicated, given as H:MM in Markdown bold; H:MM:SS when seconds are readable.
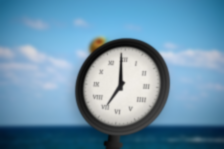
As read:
**6:59**
